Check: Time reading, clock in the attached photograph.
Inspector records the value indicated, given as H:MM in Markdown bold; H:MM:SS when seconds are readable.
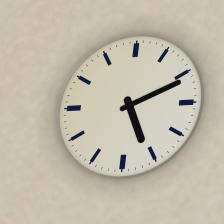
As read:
**5:11**
